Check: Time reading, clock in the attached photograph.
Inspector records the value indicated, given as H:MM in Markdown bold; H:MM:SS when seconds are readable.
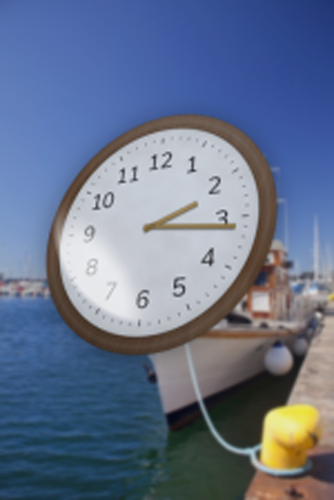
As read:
**2:16**
